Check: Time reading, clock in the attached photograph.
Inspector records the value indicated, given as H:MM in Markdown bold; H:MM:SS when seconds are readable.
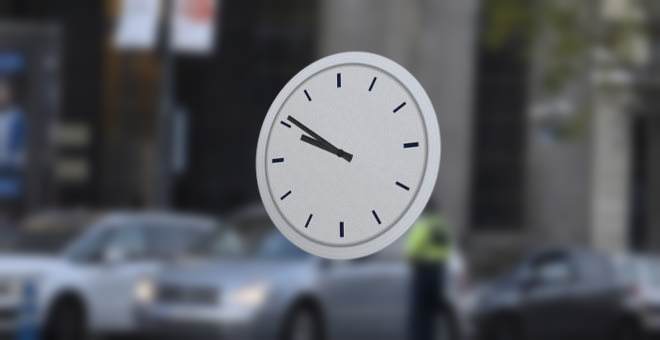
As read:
**9:51**
